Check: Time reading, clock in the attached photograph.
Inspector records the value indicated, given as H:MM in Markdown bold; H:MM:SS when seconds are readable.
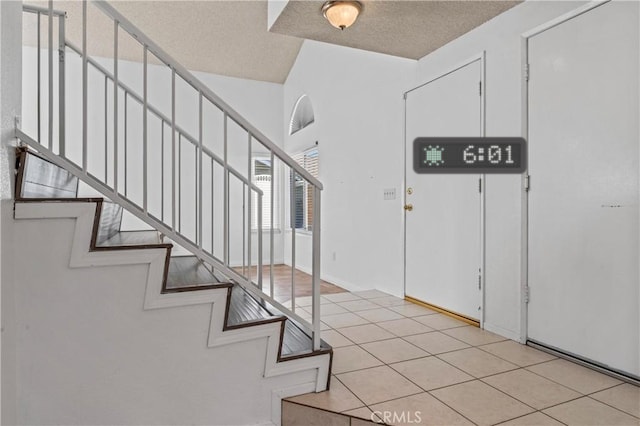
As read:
**6:01**
